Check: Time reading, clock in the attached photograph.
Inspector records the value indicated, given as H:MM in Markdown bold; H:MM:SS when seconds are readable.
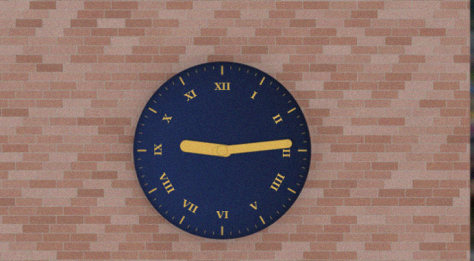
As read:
**9:14**
